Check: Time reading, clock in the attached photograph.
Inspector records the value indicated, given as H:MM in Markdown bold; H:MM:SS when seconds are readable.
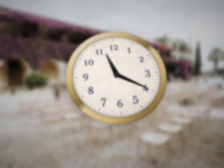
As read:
**11:20**
